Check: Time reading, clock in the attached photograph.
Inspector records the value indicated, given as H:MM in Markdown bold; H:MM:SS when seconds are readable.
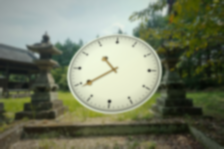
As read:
**10:39**
